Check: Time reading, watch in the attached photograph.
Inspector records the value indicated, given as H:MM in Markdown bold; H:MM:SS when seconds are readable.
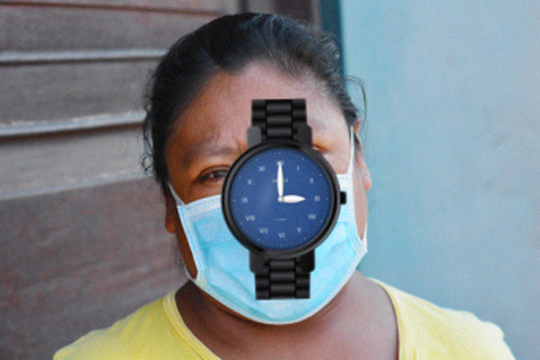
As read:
**3:00**
